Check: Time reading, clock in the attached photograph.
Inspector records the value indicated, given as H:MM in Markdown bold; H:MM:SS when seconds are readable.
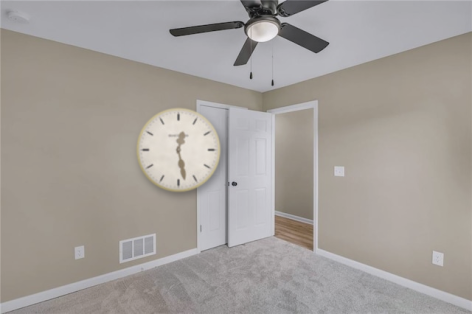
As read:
**12:28**
